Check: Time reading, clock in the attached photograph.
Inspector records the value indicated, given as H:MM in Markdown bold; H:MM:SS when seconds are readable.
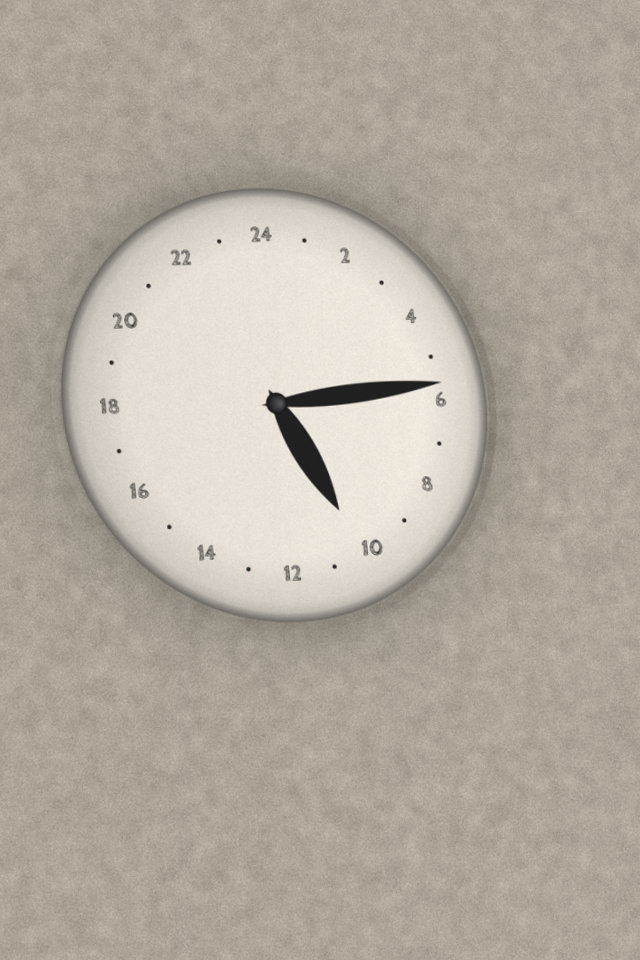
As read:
**10:14**
